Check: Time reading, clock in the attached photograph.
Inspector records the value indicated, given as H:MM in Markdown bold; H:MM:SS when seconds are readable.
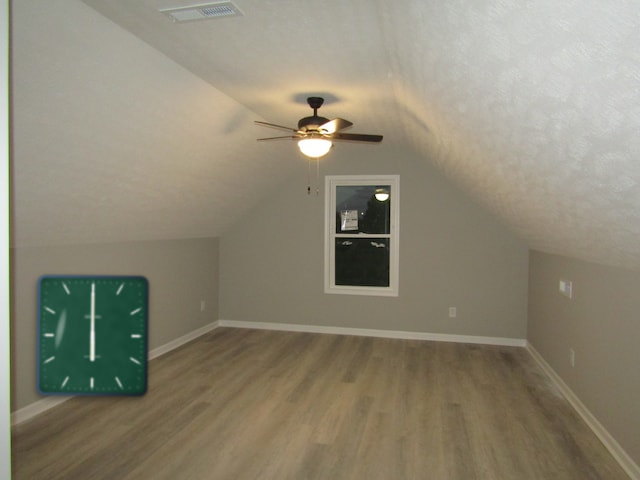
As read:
**6:00**
